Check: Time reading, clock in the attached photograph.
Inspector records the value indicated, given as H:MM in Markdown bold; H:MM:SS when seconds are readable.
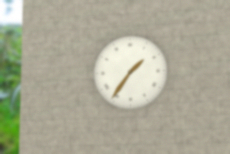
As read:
**1:36**
